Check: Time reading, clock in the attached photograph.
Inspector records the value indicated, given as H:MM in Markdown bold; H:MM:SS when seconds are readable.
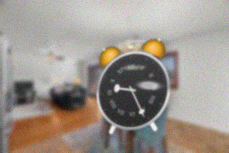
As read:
**9:26**
